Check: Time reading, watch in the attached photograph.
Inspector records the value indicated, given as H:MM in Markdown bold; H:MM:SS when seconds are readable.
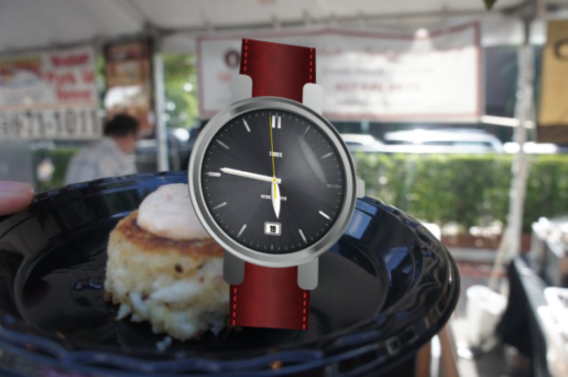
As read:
**5:45:59**
